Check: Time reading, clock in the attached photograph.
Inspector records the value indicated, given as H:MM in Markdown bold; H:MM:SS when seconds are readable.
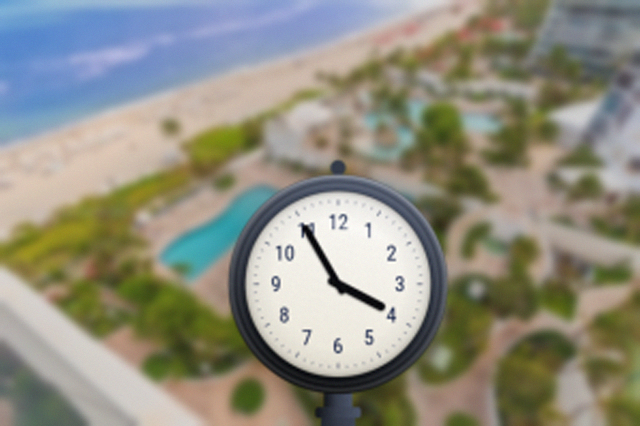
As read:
**3:55**
